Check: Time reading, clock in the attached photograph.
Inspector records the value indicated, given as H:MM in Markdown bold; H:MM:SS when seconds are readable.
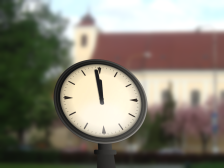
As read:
**11:59**
